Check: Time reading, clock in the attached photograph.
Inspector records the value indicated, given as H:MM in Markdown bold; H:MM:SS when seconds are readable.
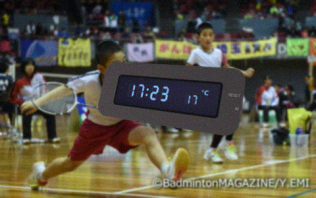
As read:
**17:23**
